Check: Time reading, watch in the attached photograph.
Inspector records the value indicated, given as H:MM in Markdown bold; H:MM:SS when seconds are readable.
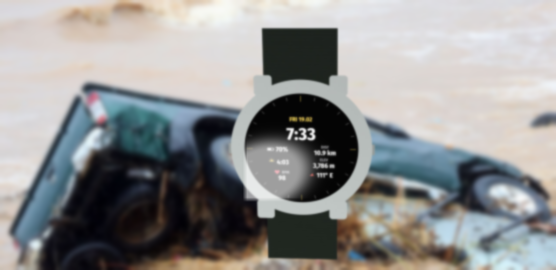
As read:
**7:33**
